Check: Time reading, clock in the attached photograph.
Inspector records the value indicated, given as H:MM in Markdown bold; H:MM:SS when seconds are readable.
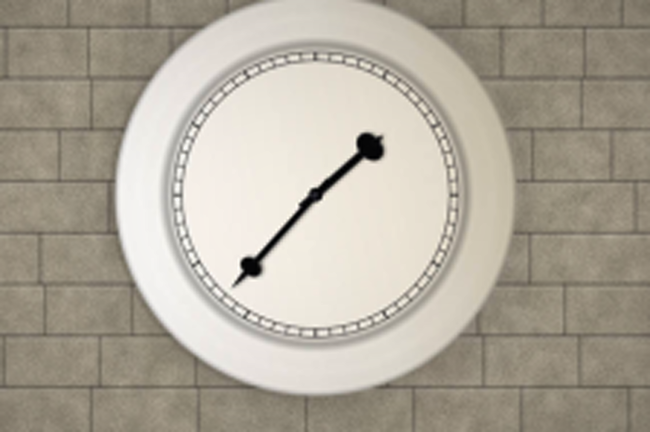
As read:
**1:37**
